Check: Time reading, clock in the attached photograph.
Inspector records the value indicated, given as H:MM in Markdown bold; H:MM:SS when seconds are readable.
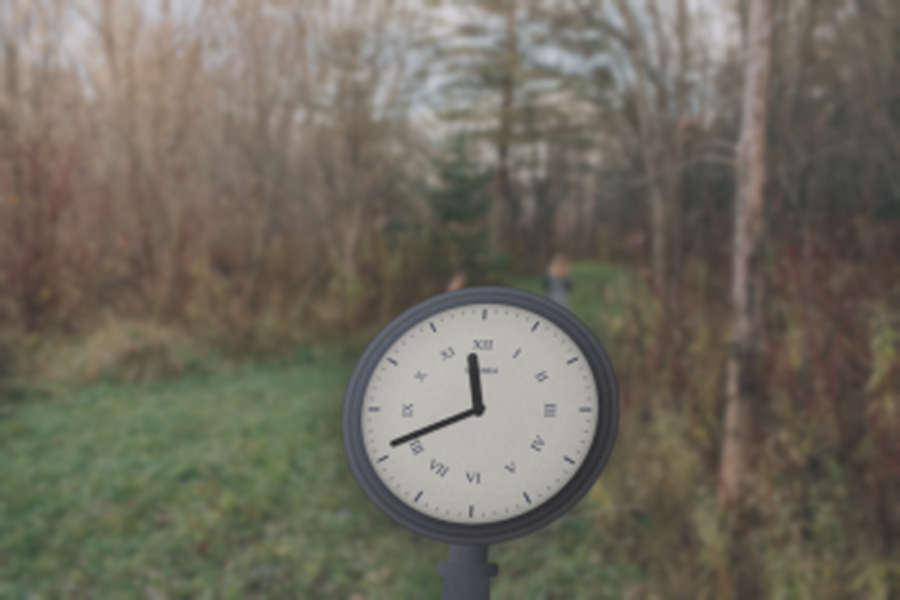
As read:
**11:41**
